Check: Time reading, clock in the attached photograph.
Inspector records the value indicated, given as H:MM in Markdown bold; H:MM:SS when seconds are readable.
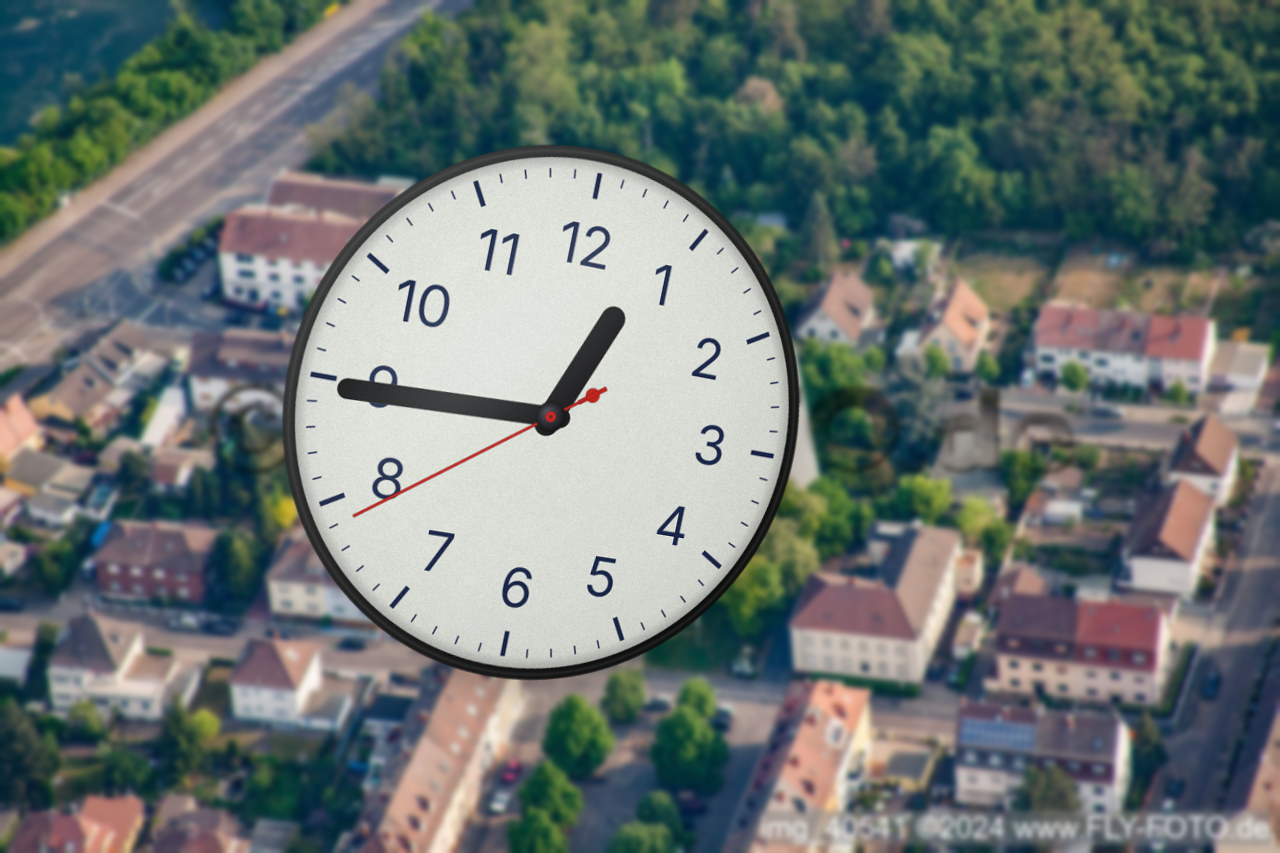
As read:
**12:44:39**
